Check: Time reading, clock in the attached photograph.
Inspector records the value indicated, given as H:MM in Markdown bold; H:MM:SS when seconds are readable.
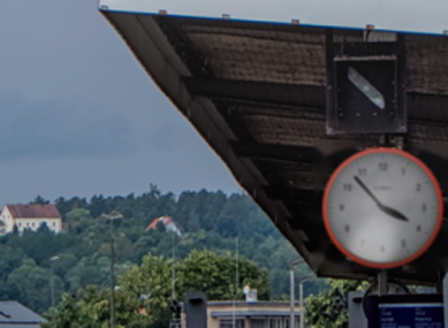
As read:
**3:53**
